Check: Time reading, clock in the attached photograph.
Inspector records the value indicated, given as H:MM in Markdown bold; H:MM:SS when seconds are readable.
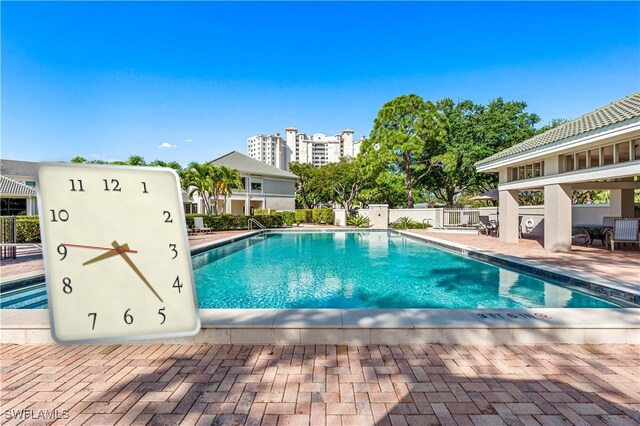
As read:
**8:23:46**
